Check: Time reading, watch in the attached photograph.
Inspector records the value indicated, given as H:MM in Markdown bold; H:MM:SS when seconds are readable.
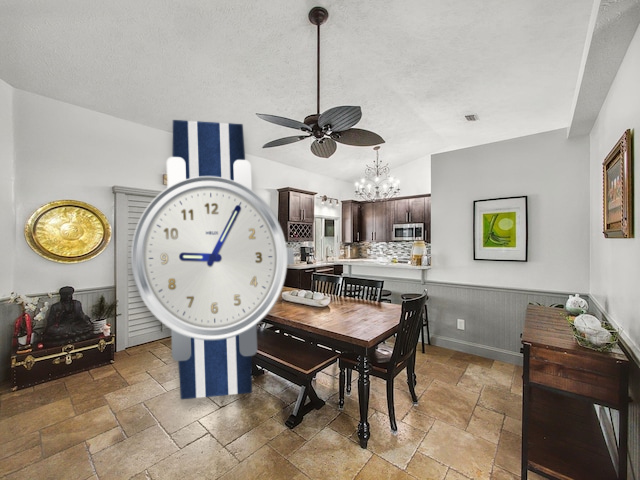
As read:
**9:05**
